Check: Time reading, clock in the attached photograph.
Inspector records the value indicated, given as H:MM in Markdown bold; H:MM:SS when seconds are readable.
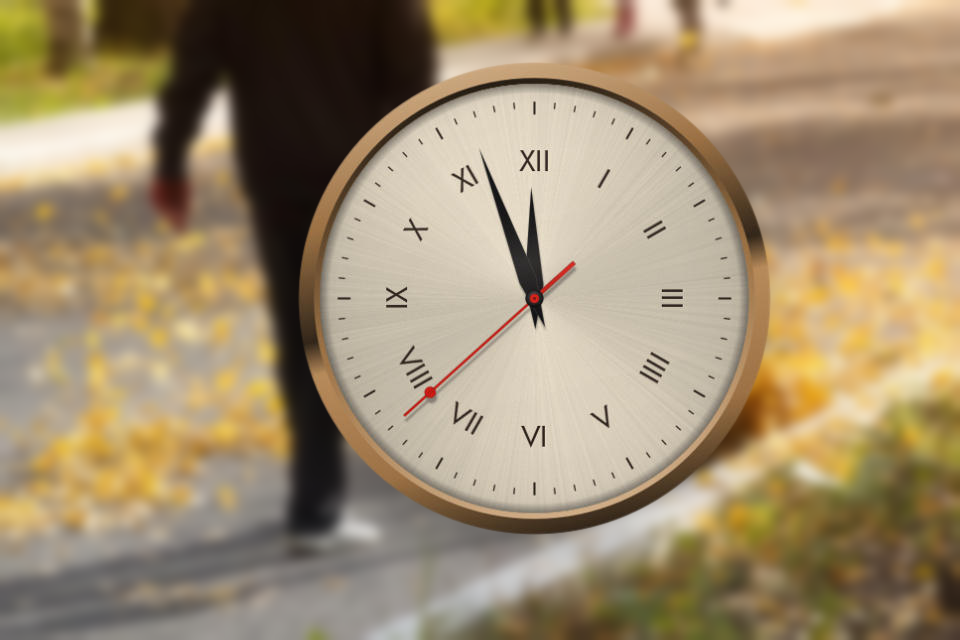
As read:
**11:56:38**
